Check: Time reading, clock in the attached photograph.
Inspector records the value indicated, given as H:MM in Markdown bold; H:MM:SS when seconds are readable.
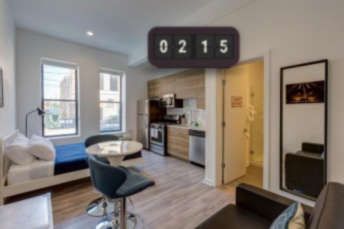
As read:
**2:15**
